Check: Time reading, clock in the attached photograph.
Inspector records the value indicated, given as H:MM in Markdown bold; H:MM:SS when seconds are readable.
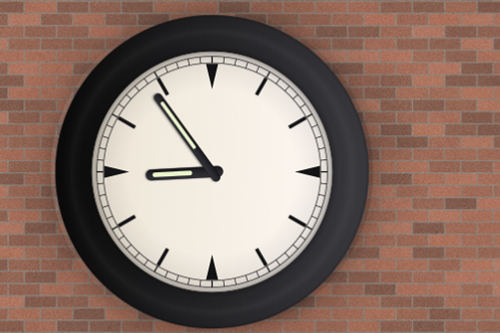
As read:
**8:54**
